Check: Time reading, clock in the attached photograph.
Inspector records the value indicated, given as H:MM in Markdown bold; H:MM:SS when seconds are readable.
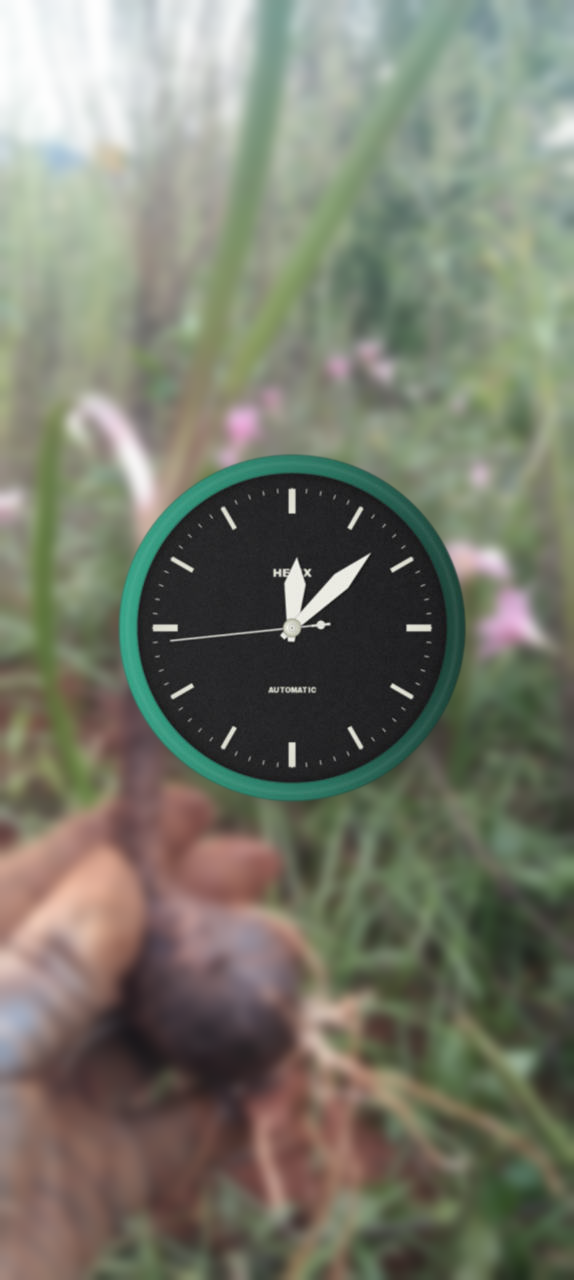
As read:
**12:07:44**
